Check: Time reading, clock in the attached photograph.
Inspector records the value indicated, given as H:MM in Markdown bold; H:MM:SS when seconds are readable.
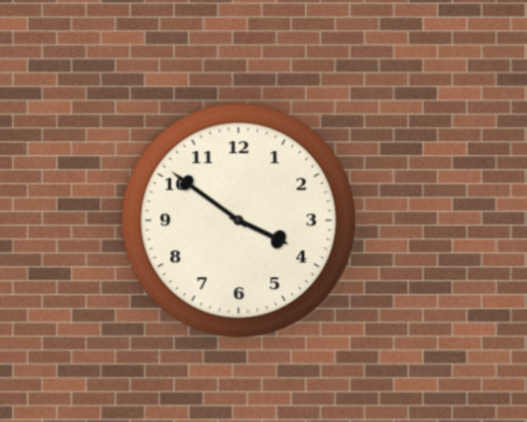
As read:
**3:51**
